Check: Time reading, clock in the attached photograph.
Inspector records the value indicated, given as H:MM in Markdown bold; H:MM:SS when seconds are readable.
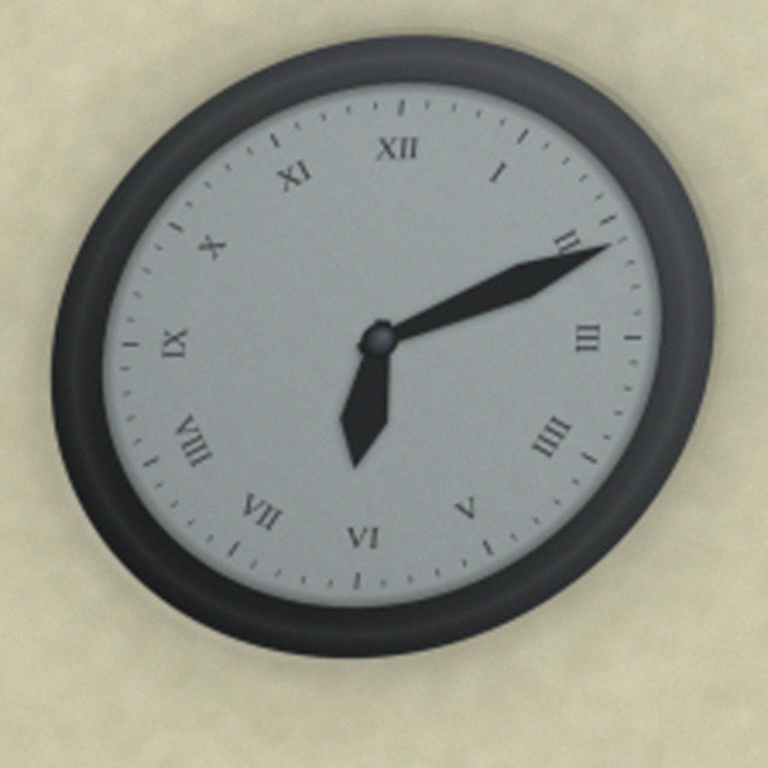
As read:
**6:11**
